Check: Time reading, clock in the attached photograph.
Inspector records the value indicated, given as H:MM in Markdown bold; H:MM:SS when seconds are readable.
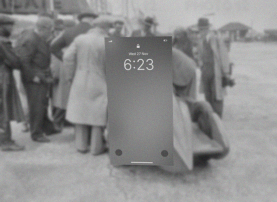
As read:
**6:23**
